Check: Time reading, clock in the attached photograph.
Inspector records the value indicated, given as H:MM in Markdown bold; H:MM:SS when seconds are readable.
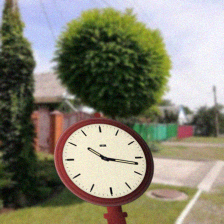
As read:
**10:17**
